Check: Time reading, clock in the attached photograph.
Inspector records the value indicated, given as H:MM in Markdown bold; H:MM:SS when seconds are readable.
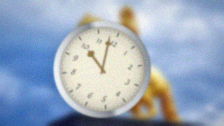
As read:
**9:58**
